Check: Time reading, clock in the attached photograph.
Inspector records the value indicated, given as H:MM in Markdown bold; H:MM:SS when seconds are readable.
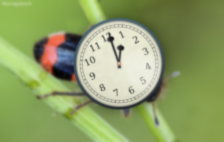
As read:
**1:01**
